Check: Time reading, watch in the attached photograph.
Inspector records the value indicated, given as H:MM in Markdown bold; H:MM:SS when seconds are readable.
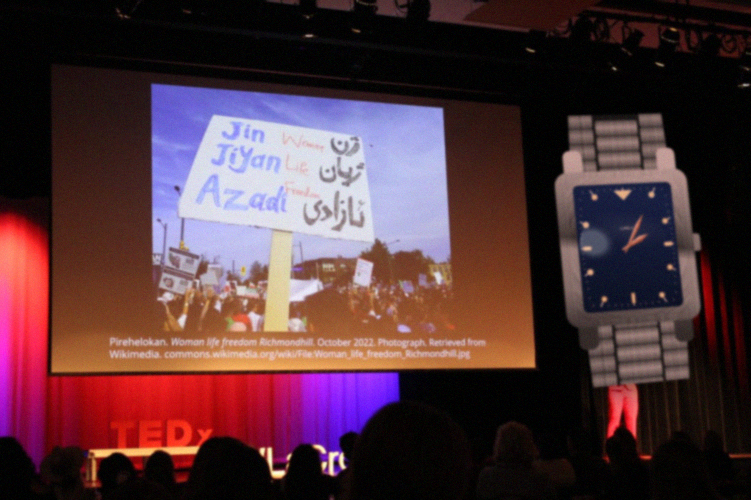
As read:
**2:05**
